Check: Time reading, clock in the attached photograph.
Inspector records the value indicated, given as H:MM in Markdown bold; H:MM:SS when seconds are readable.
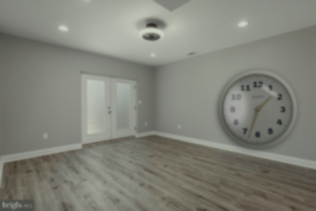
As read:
**1:33**
